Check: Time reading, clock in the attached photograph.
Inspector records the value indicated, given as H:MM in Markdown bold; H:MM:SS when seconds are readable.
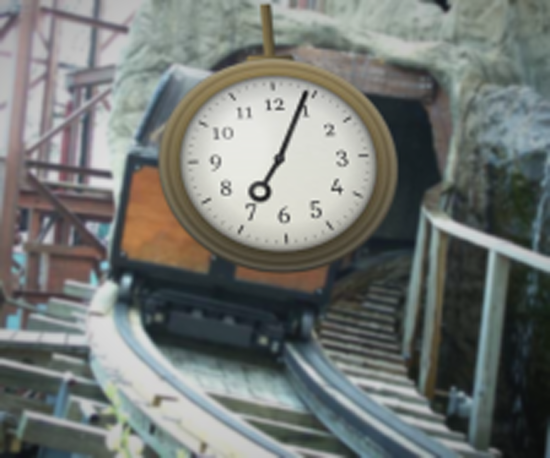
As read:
**7:04**
